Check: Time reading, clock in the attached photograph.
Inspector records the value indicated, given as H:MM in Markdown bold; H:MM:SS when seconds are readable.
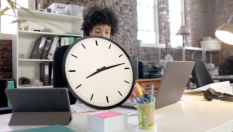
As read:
**8:13**
